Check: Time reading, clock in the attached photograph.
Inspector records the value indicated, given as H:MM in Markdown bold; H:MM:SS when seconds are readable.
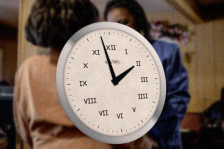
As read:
**1:58**
